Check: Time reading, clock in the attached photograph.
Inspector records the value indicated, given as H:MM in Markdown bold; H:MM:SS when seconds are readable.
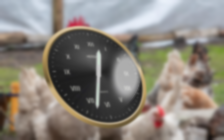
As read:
**12:33**
